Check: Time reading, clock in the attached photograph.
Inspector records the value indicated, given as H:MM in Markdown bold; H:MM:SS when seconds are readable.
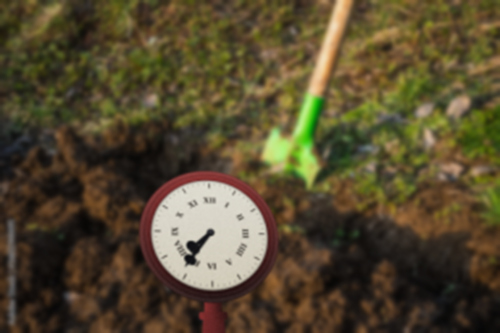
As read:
**7:36**
